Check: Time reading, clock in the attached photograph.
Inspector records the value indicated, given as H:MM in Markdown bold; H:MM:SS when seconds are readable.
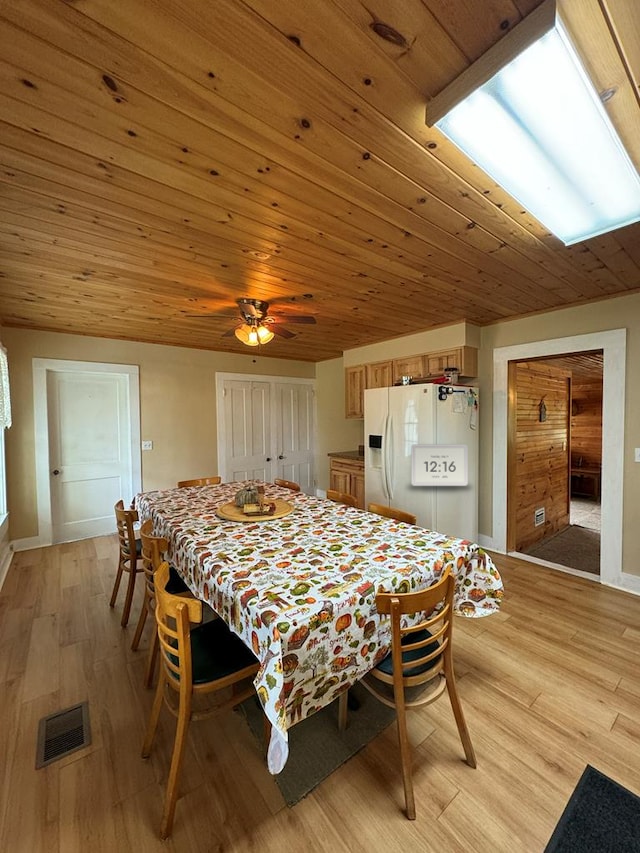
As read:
**12:16**
